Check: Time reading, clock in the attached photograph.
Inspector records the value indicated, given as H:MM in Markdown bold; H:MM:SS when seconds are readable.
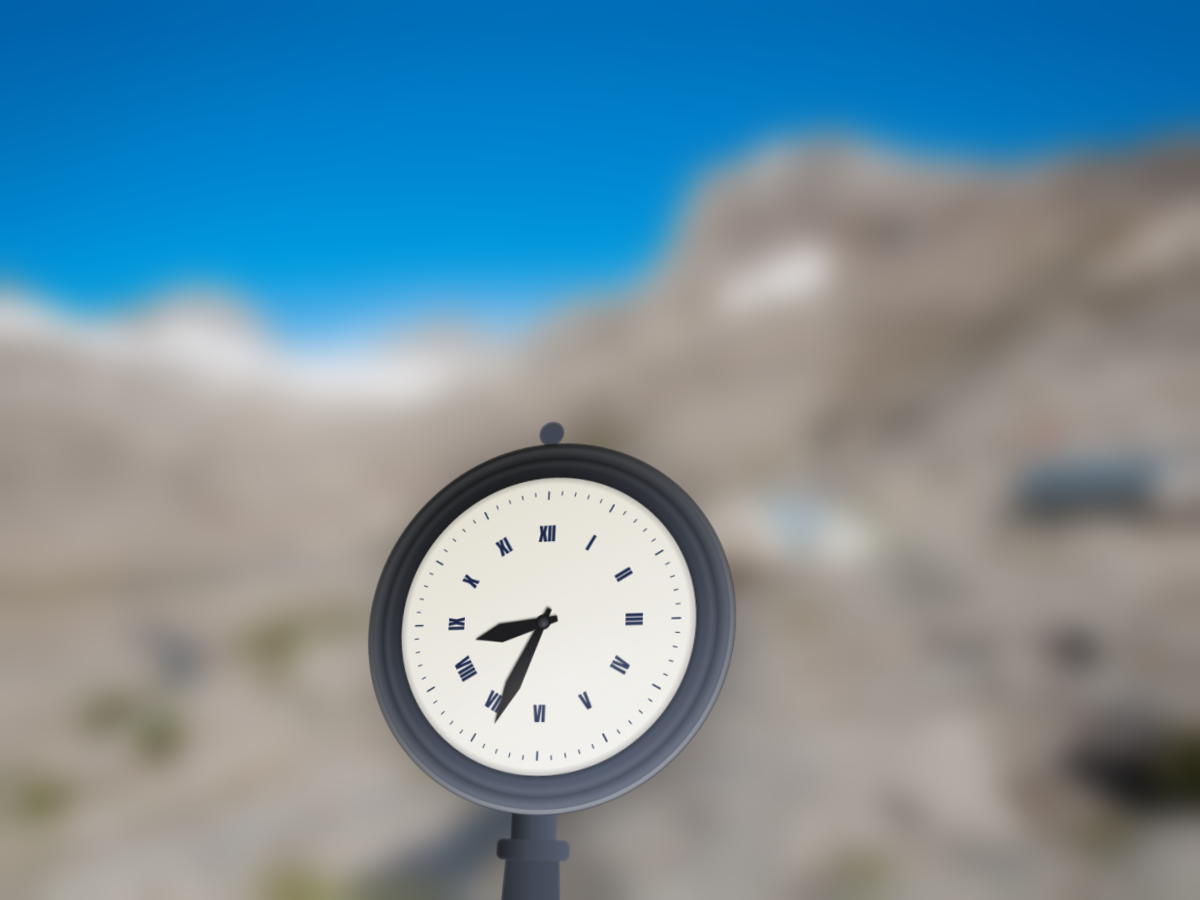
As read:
**8:34**
